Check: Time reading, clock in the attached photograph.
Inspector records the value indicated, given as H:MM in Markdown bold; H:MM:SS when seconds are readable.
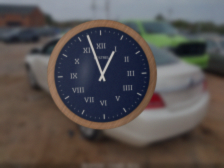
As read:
**12:57**
